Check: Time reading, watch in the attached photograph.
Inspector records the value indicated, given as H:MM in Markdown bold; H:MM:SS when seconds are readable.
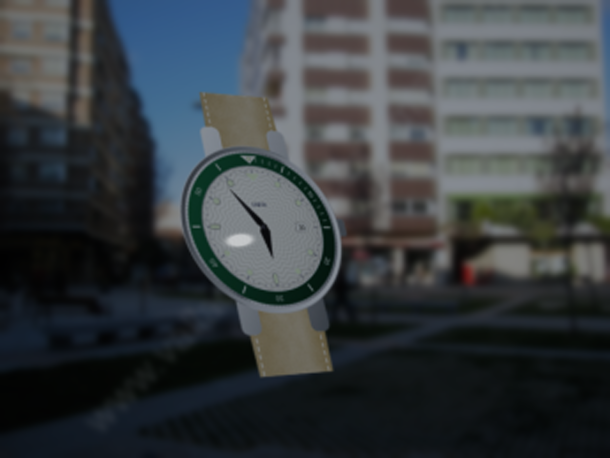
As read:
**5:54**
